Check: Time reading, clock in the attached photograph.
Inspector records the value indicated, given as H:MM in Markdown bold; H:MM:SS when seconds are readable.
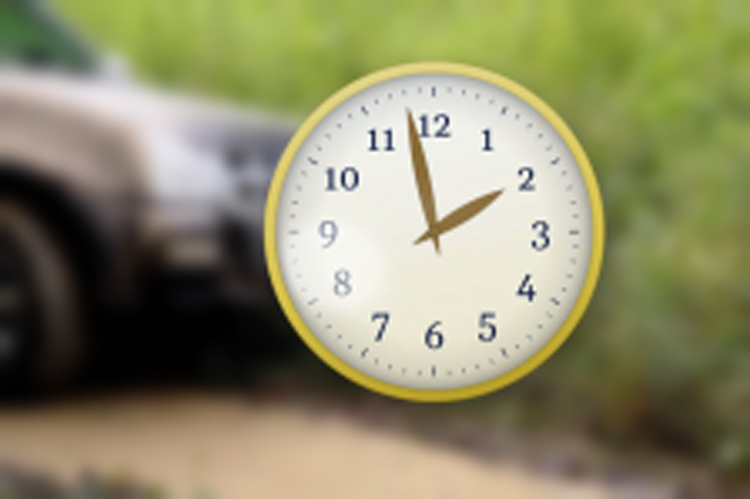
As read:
**1:58**
